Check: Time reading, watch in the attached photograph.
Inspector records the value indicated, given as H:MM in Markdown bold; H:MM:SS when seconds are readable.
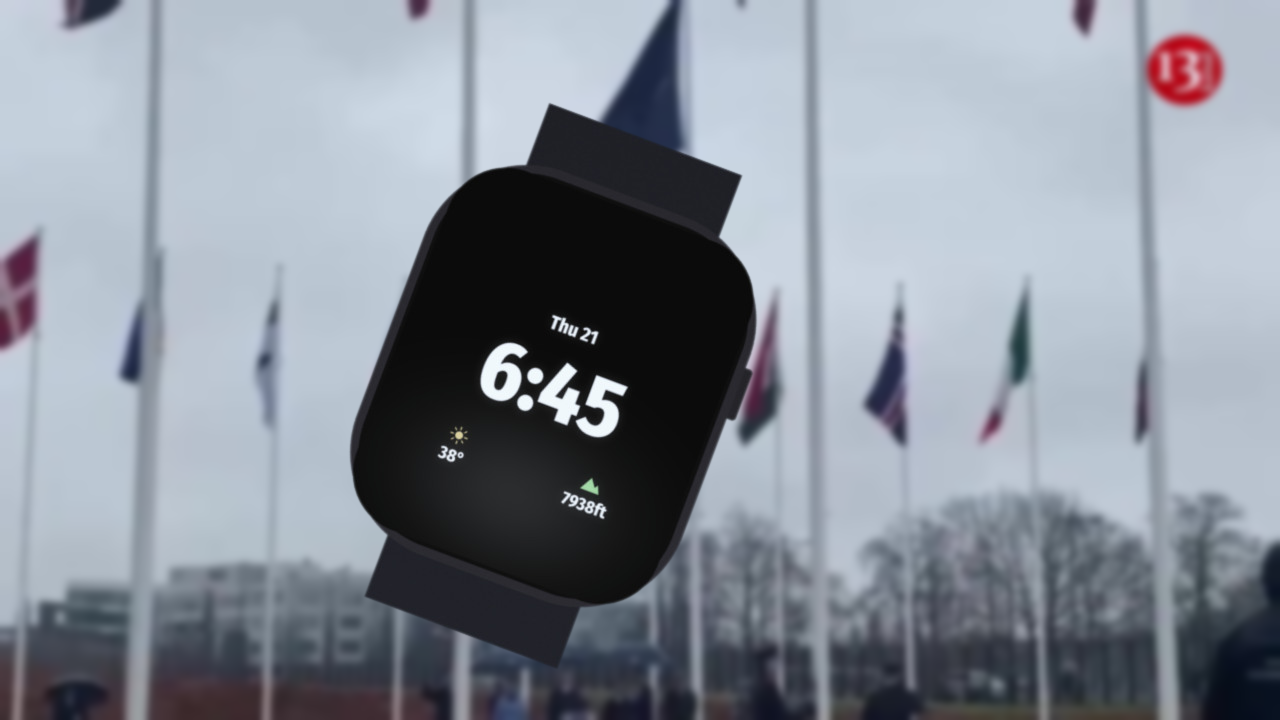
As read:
**6:45**
